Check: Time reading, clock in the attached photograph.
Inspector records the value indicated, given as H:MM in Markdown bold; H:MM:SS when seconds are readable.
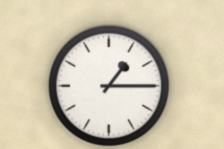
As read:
**1:15**
